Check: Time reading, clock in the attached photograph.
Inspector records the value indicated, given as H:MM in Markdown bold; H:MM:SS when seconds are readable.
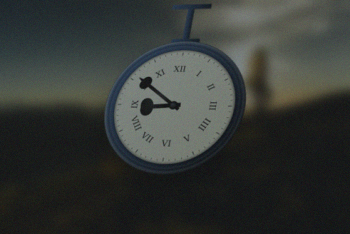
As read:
**8:51**
